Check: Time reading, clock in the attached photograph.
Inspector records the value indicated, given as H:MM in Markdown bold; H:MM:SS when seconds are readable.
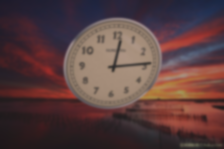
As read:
**12:14**
